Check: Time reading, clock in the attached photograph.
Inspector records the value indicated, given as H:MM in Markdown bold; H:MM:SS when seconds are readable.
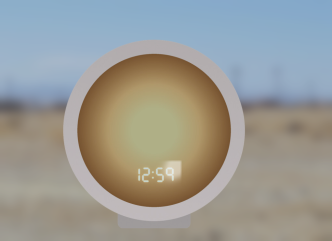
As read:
**12:59**
